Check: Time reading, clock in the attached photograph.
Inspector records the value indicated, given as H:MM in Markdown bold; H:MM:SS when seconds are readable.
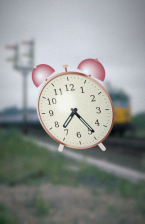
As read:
**7:24**
